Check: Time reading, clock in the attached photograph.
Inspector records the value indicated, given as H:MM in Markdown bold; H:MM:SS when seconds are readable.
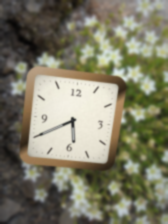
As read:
**5:40**
